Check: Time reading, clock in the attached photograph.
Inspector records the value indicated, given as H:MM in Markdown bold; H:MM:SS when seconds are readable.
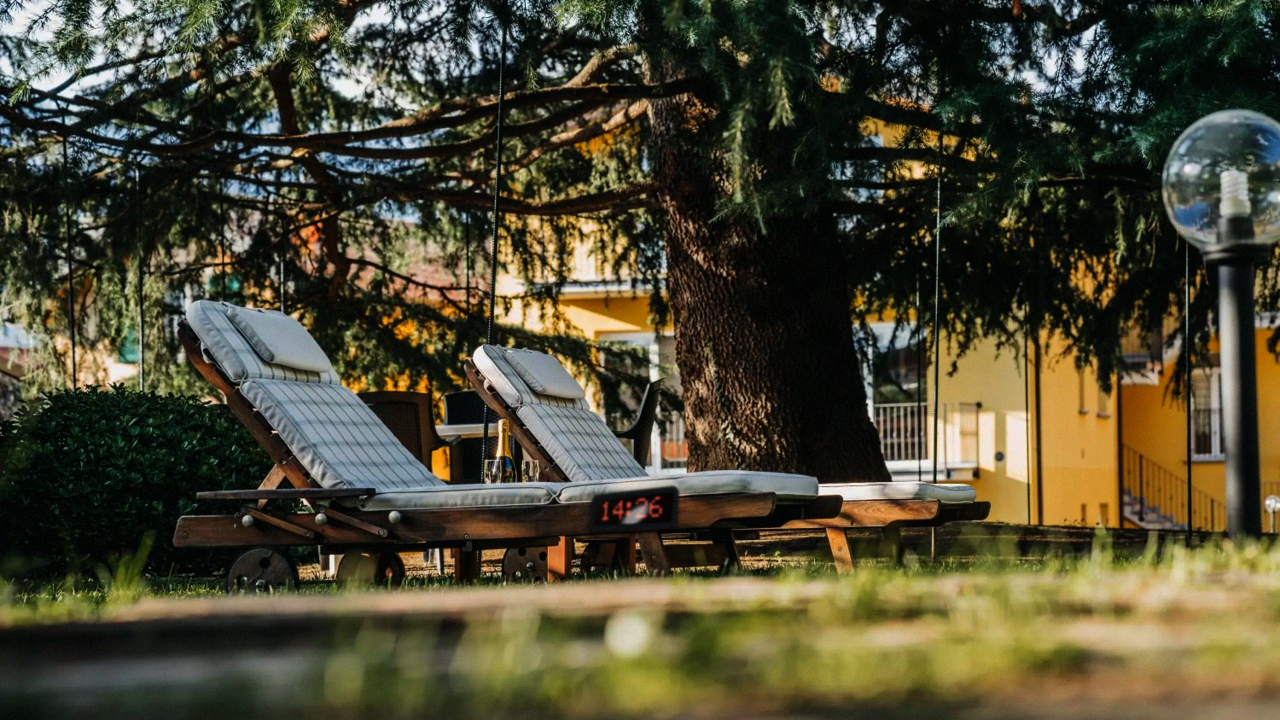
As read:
**14:26**
